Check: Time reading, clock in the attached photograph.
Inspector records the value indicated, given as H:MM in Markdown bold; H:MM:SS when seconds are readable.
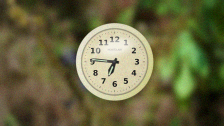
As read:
**6:46**
